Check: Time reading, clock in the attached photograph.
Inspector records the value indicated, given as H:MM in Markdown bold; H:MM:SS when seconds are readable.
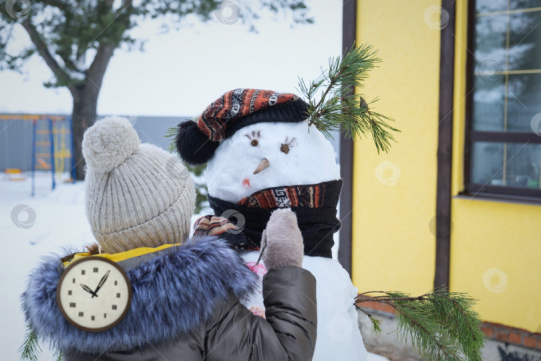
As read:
**10:05**
